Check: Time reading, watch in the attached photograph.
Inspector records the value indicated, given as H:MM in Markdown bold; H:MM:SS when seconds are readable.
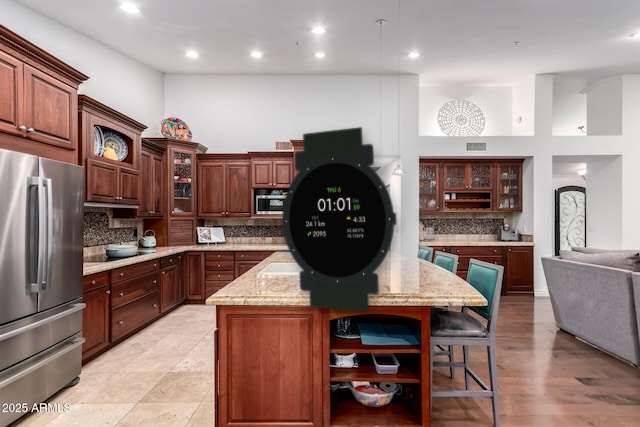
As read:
**1:01**
